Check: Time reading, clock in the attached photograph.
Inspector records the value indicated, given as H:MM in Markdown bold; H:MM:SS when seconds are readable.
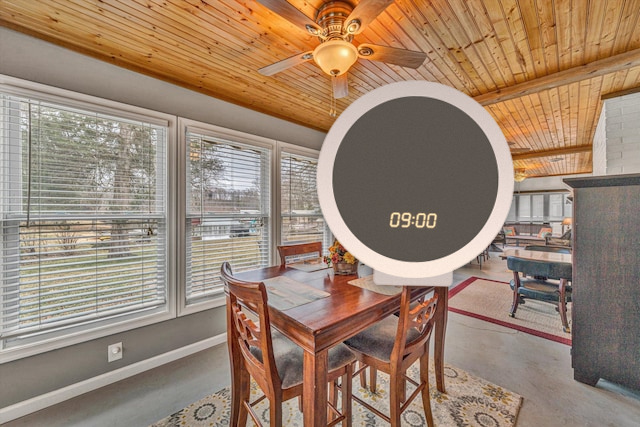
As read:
**9:00**
